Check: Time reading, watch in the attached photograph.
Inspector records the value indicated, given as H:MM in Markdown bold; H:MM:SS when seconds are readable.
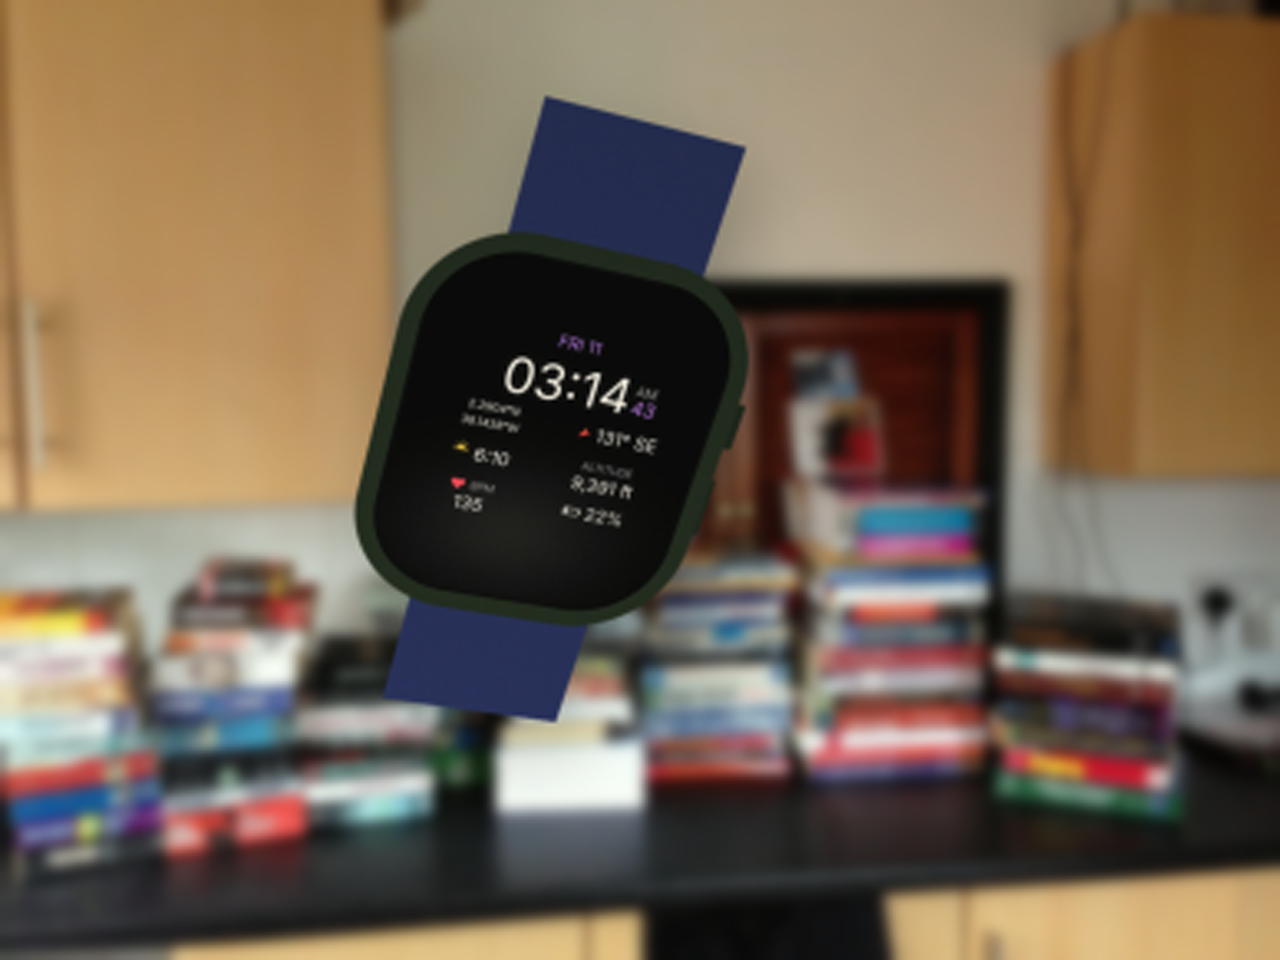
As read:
**3:14**
